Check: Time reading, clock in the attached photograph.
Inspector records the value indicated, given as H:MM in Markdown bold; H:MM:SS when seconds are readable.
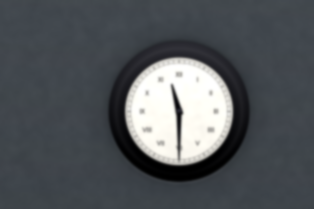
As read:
**11:30**
